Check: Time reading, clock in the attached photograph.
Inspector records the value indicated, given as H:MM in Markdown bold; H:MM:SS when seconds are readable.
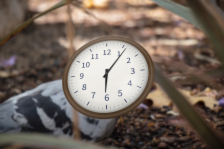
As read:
**6:06**
